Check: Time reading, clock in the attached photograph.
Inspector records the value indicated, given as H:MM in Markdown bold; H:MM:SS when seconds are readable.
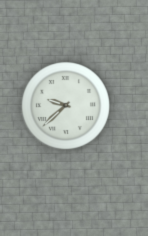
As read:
**9:38**
